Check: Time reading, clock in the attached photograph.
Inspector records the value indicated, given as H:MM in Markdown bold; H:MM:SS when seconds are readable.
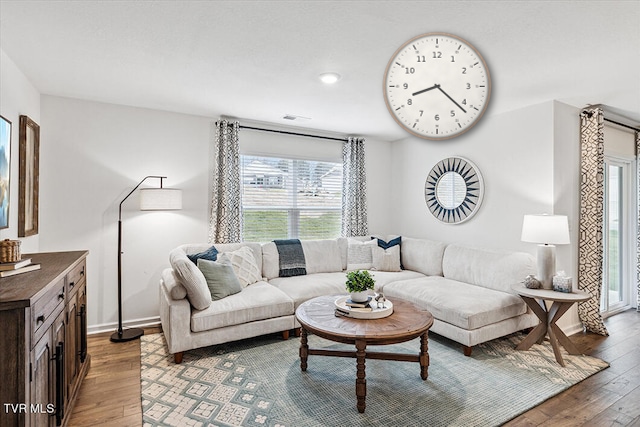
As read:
**8:22**
